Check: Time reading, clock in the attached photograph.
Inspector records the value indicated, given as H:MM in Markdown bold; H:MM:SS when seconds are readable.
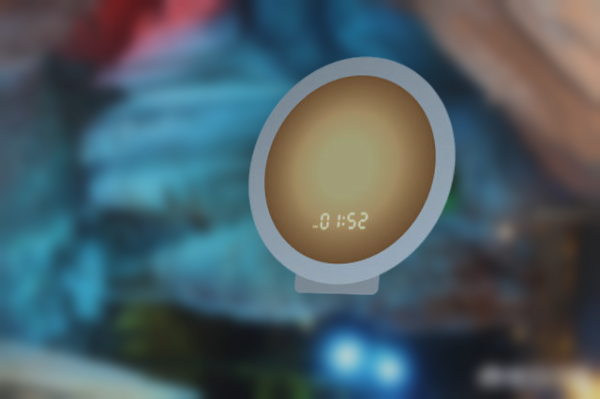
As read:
**1:52**
